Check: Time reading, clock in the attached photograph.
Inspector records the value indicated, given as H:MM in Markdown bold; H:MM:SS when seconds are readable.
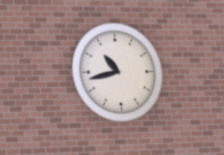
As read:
**10:43**
